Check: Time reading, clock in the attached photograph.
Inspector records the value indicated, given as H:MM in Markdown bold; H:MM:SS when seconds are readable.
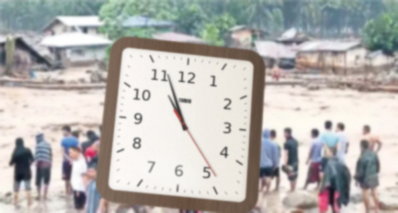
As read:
**10:56:24**
